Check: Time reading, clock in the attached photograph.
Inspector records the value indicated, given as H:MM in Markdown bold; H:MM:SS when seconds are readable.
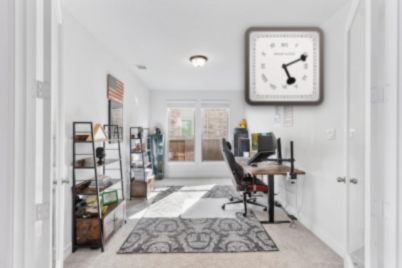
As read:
**5:11**
